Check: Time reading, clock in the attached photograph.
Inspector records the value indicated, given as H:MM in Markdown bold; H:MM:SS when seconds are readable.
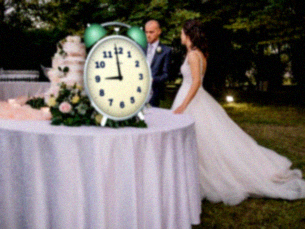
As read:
**8:59**
